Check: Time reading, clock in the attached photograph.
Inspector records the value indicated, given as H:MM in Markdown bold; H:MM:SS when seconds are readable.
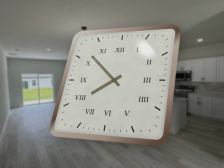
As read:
**7:52**
